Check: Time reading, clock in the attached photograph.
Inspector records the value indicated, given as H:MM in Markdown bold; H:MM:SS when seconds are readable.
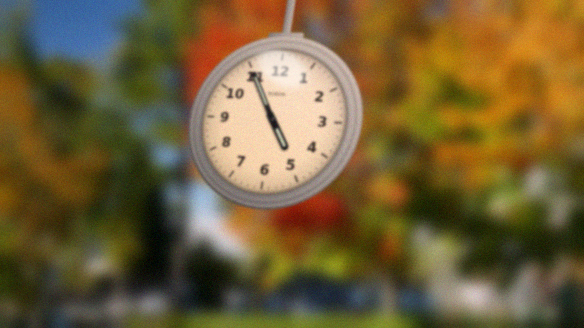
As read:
**4:55**
